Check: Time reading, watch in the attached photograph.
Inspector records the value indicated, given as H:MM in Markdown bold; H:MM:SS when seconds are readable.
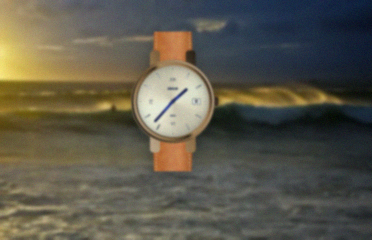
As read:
**1:37**
